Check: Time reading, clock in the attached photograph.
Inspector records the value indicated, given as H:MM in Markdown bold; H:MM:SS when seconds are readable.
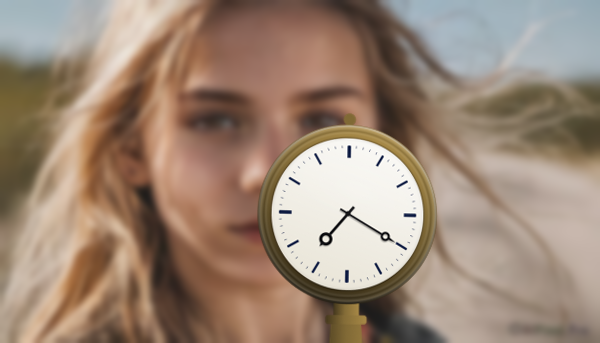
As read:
**7:20**
